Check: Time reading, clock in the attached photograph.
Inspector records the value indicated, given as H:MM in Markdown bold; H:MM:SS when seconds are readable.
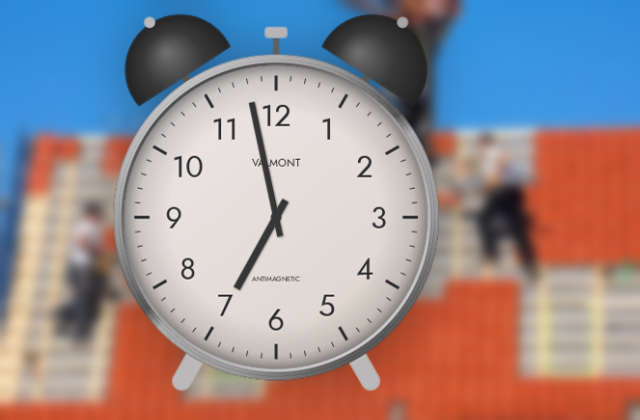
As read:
**6:58**
